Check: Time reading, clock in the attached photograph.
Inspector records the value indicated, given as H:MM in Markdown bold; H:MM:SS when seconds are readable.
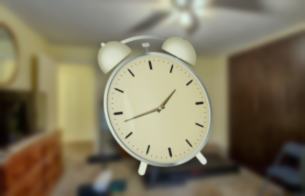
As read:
**1:43**
